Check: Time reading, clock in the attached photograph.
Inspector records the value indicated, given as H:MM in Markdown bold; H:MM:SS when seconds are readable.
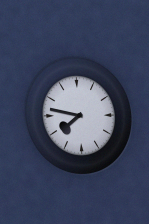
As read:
**7:47**
